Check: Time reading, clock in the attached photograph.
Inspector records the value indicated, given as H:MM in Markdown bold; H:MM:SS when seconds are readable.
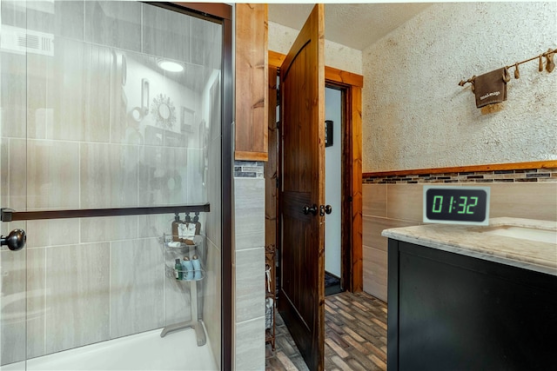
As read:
**1:32**
